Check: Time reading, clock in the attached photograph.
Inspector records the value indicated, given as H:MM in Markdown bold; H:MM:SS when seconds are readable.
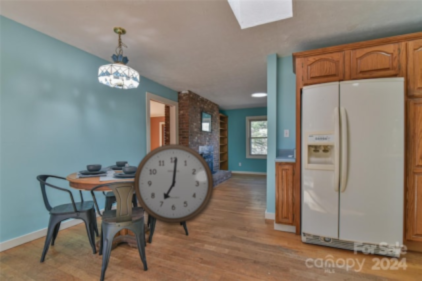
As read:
**7:01**
